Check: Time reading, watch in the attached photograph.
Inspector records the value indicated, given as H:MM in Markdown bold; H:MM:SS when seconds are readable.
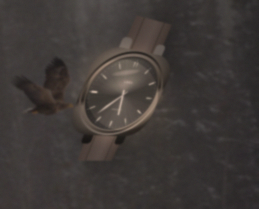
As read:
**5:37**
